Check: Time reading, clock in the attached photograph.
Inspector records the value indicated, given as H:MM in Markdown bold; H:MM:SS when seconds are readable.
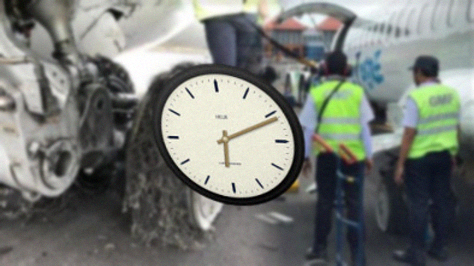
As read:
**6:11**
